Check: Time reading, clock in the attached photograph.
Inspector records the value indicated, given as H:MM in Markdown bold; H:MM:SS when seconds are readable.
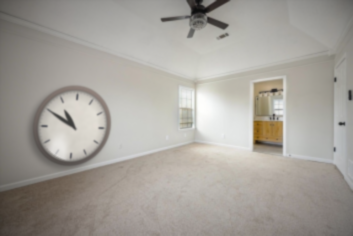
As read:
**10:50**
